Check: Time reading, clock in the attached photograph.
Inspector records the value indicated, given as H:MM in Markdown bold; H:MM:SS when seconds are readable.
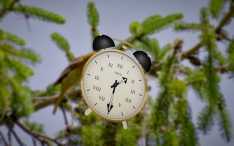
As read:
**1:30**
